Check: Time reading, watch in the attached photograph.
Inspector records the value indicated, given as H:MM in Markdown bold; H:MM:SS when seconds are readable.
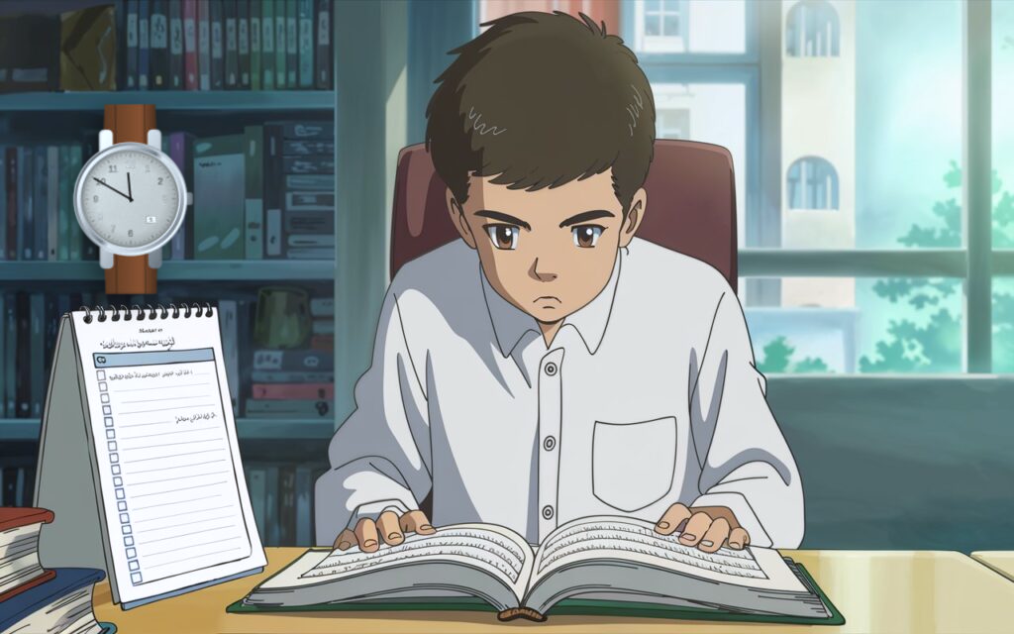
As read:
**11:50**
